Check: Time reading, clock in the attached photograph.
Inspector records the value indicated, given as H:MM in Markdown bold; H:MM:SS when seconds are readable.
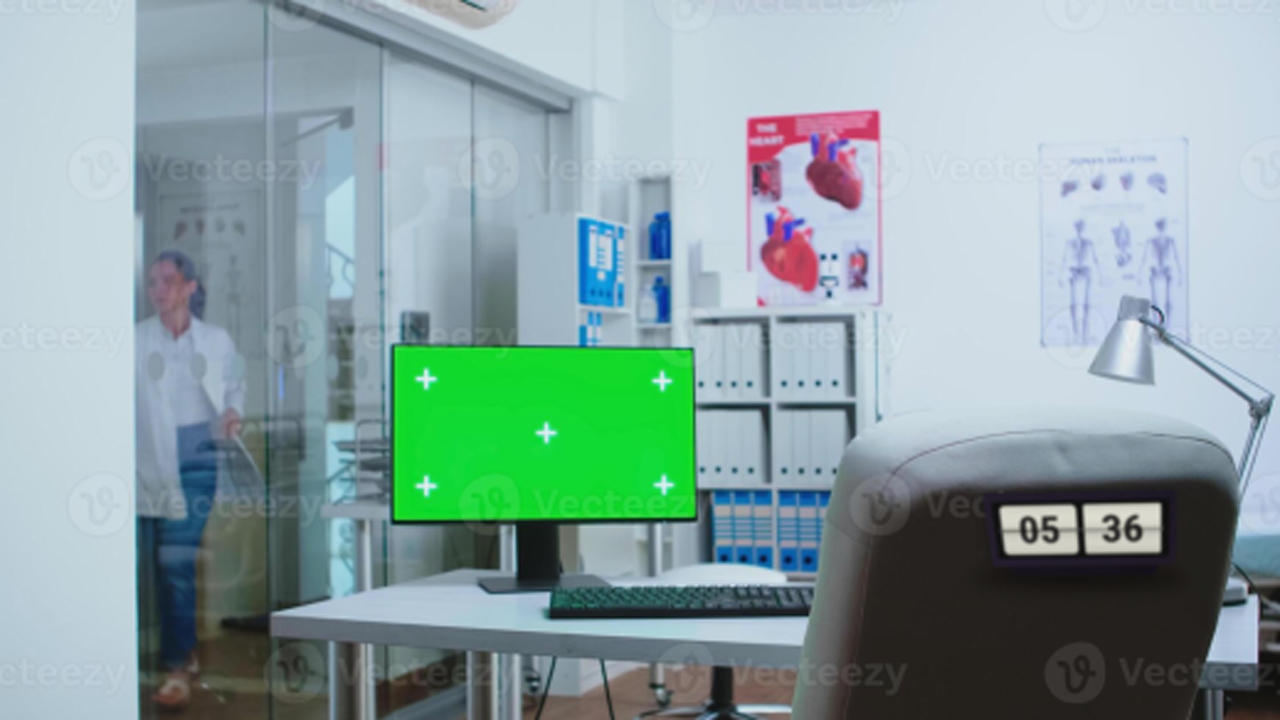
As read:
**5:36**
